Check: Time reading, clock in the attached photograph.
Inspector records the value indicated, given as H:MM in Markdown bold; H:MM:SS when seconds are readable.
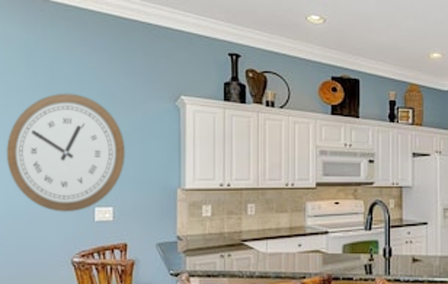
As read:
**12:50**
